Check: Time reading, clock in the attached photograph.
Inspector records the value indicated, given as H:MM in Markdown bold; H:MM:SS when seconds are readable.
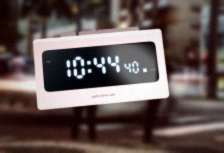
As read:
**10:44:40**
